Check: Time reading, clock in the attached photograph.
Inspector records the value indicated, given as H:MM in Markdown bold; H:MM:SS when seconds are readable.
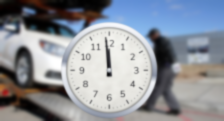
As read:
**11:59**
